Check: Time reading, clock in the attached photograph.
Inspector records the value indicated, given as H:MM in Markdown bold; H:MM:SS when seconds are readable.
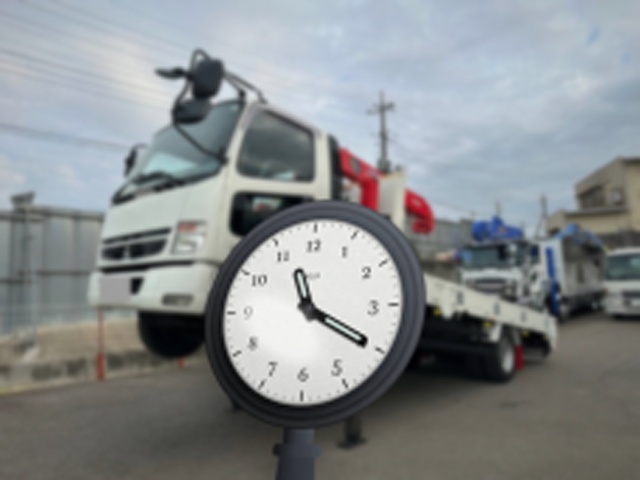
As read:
**11:20**
